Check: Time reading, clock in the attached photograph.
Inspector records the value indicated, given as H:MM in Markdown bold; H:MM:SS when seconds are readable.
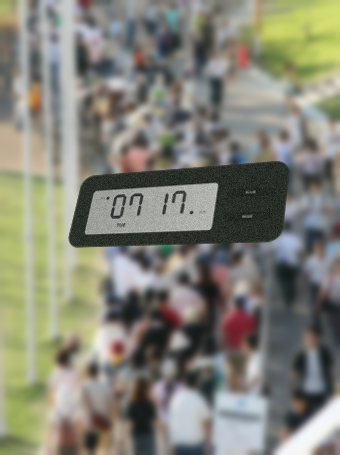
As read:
**7:17**
